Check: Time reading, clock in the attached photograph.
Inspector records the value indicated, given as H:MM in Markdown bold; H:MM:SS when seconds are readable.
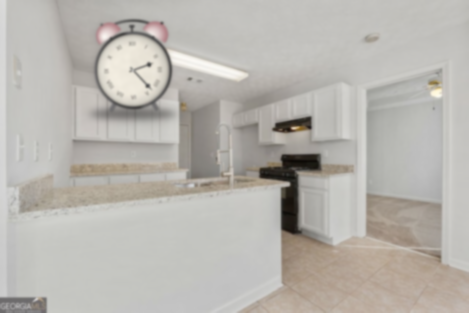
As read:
**2:23**
